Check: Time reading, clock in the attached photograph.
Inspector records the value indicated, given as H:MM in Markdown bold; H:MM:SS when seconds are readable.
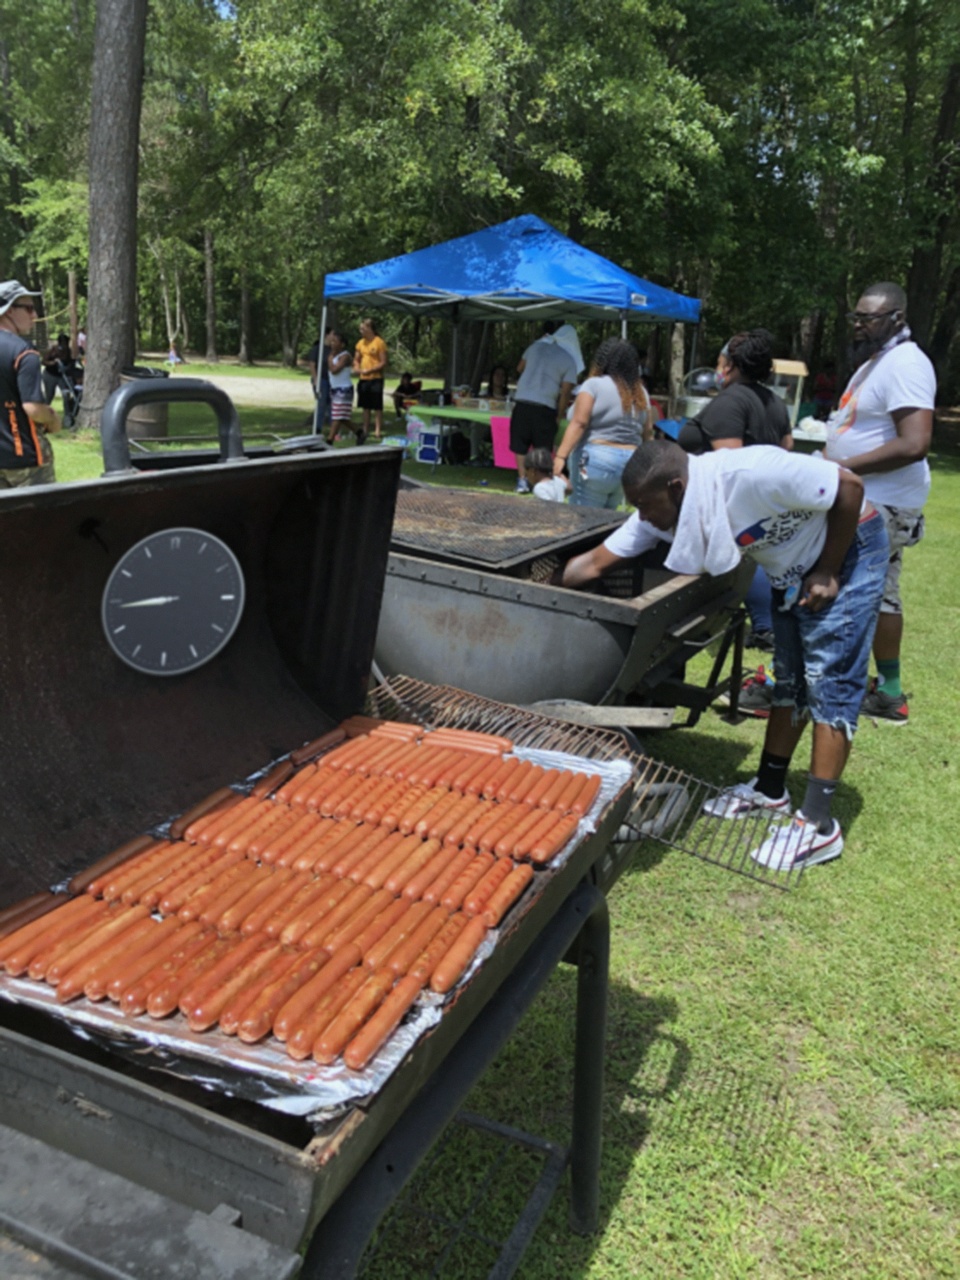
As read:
**8:44**
